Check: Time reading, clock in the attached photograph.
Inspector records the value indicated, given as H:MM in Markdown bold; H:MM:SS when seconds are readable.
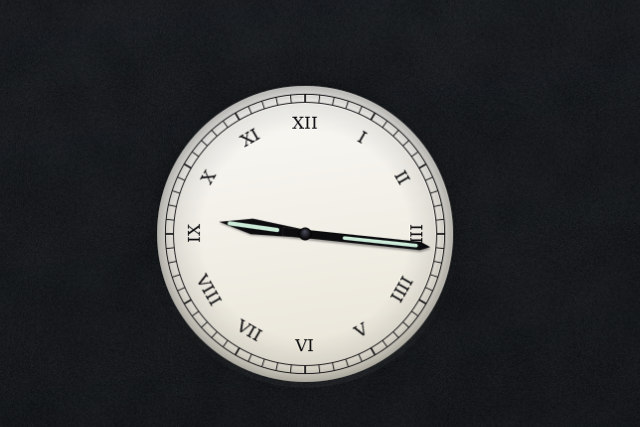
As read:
**9:16**
